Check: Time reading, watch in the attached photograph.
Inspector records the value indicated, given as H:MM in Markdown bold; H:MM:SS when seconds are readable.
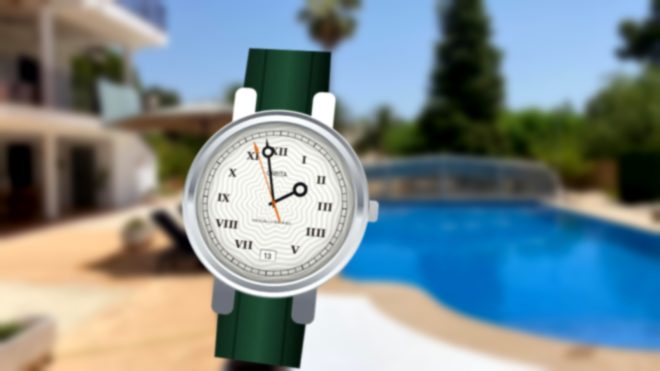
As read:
**1:57:56**
